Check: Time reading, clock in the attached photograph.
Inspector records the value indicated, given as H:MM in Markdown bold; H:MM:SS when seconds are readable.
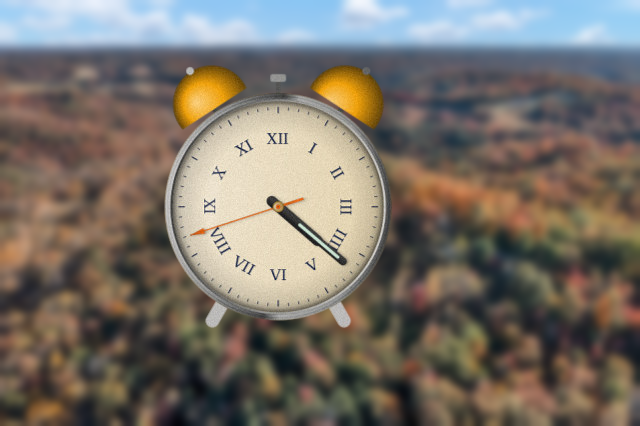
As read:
**4:21:42**
